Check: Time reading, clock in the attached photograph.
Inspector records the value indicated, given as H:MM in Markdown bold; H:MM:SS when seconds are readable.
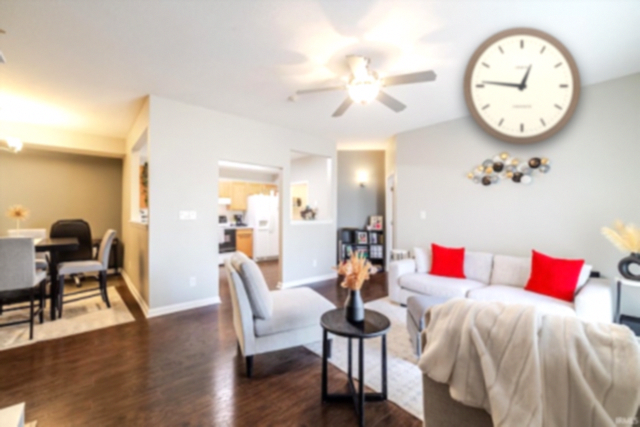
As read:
**12:46**
